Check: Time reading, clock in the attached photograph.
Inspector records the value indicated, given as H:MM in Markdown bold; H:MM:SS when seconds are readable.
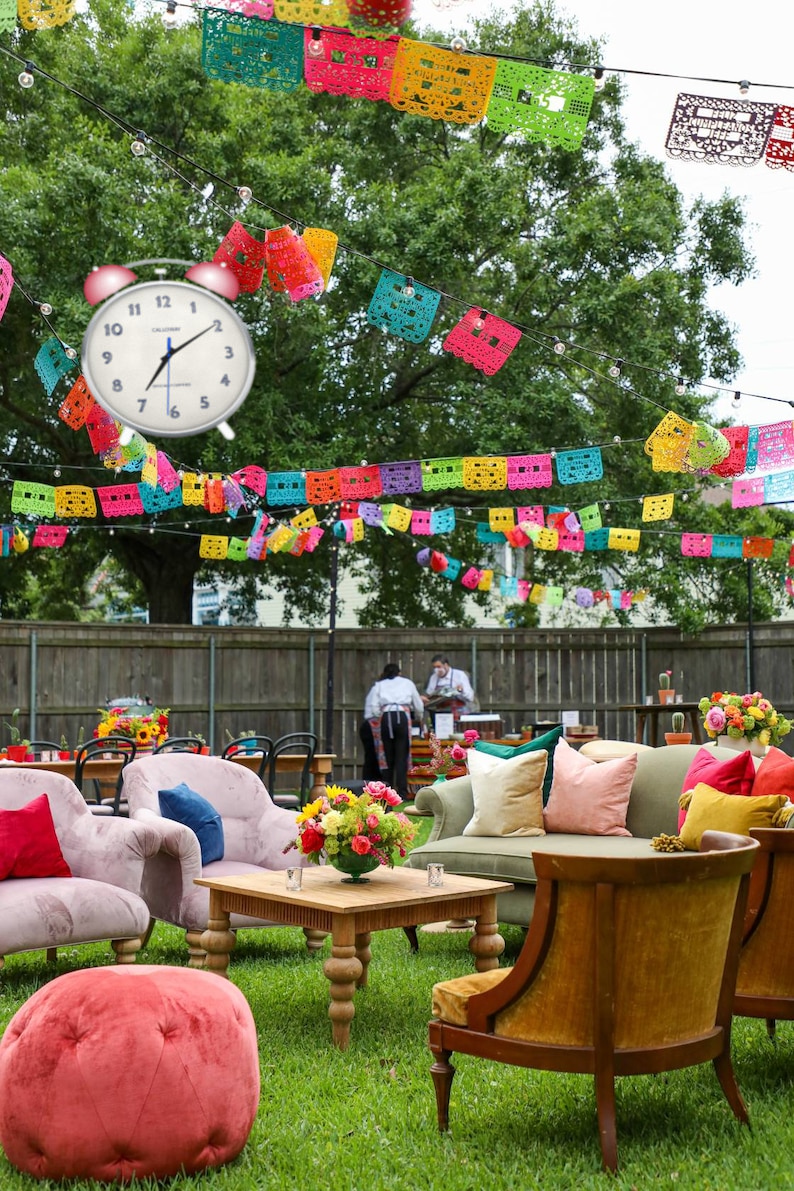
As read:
**7:09:31**
